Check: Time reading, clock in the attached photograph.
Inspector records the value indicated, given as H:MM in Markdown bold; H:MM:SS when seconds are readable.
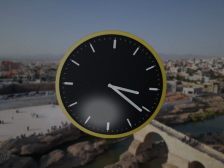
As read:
**3:21**
